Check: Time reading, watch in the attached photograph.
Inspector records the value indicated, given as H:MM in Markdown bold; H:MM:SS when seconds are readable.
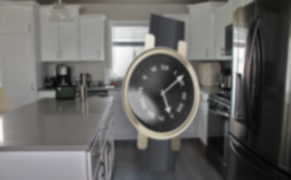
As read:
**5:08**
